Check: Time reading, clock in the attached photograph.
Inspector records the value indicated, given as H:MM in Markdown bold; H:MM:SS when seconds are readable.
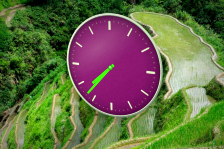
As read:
**7:37**
